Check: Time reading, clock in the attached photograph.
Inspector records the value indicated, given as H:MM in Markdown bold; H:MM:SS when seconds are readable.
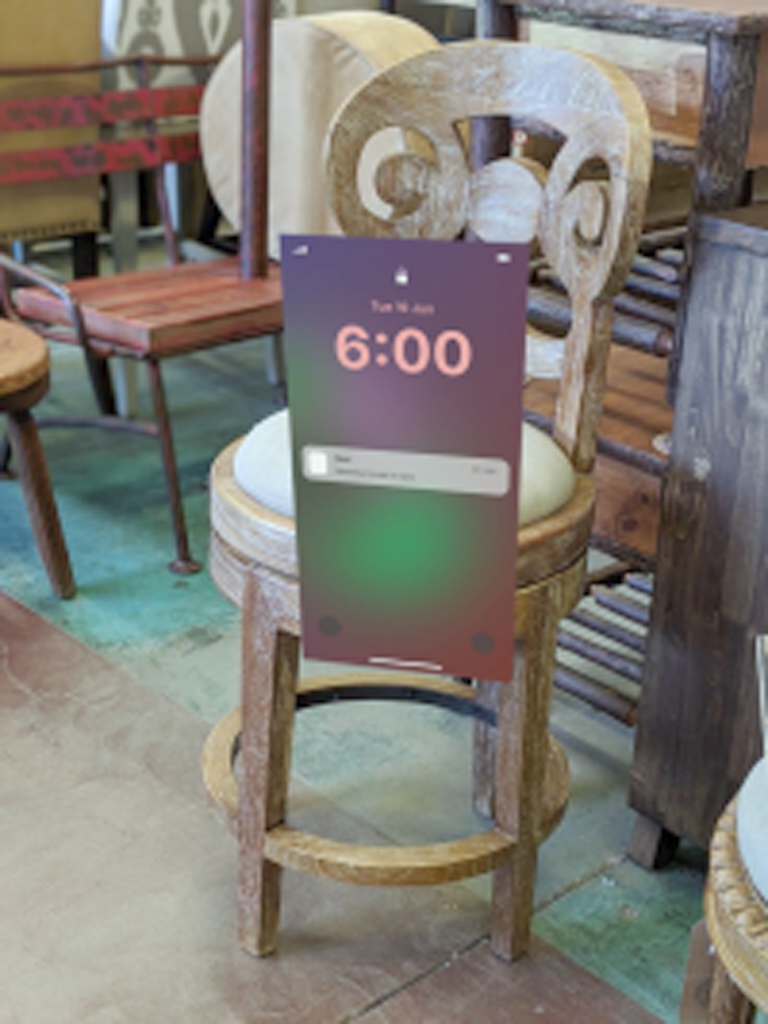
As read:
**6:00**
